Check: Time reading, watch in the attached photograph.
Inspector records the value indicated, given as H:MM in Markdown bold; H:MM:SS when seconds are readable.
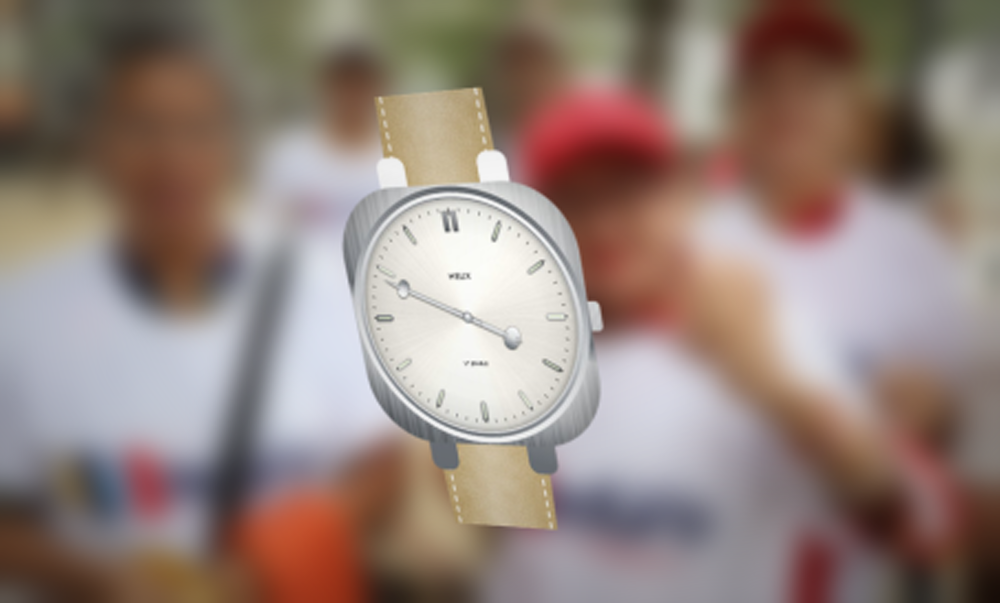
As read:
**3:49**
